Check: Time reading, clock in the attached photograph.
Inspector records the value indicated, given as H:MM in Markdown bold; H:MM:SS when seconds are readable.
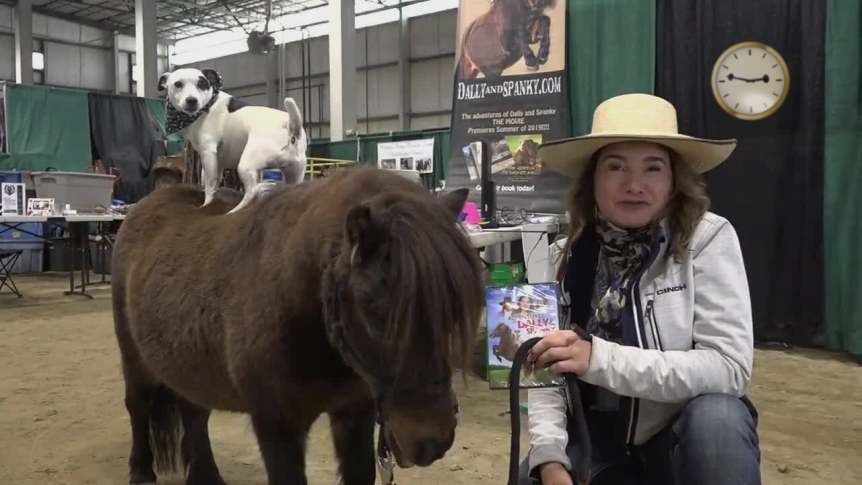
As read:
**2:47**
